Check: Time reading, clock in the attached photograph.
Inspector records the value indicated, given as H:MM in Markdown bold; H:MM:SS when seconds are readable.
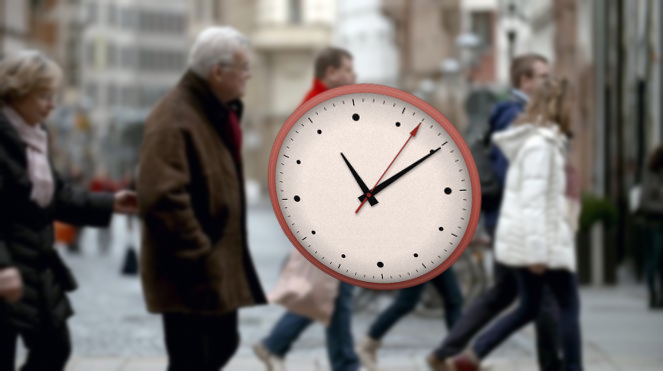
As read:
**11:10:07**
